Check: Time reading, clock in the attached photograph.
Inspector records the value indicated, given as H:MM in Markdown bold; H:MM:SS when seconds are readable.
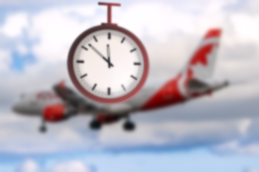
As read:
**11:52**
